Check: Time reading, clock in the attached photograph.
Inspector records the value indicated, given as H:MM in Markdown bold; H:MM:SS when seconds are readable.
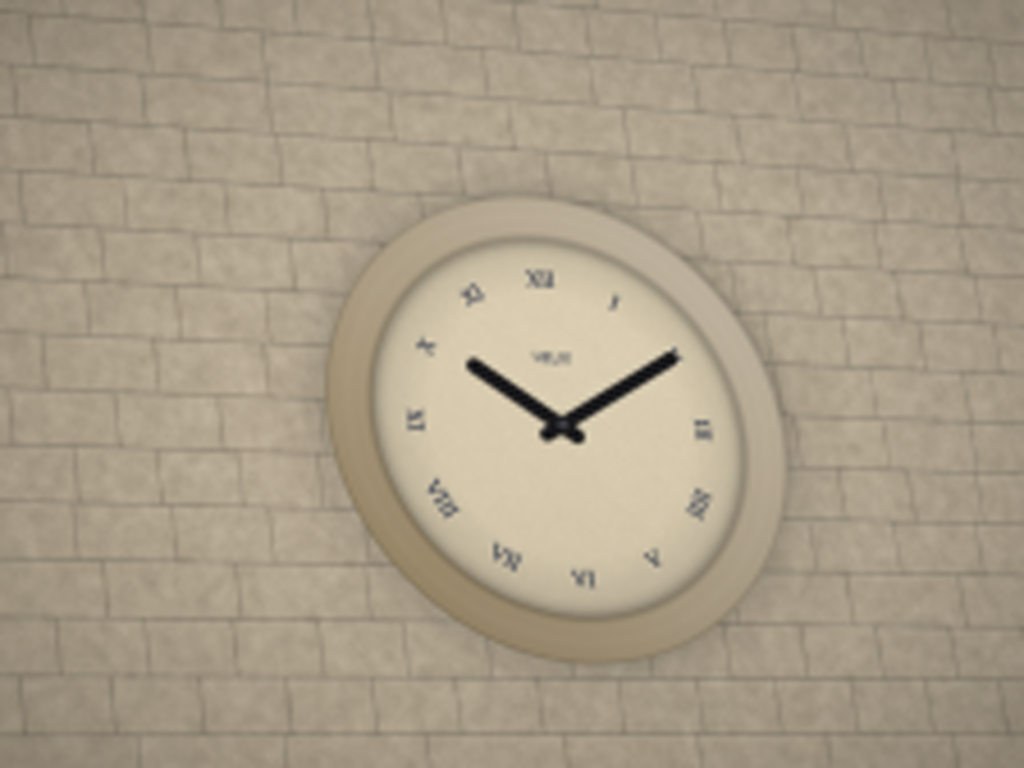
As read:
**10:10**
